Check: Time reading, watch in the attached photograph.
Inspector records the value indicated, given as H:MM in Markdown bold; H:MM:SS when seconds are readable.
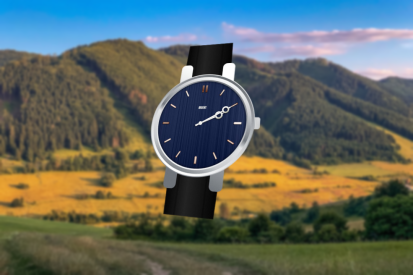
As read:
**2:10**
